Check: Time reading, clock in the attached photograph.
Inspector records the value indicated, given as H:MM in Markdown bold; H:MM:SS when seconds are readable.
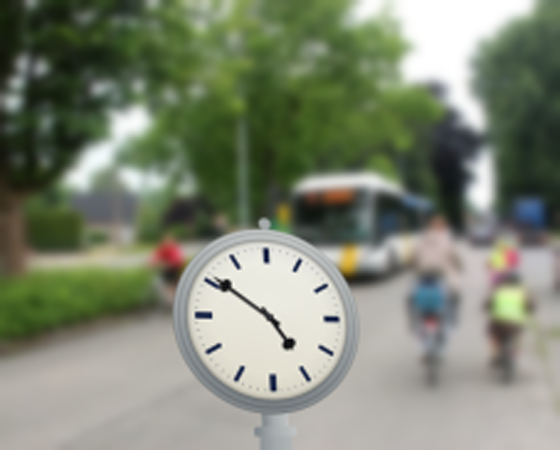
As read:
**4:51**
